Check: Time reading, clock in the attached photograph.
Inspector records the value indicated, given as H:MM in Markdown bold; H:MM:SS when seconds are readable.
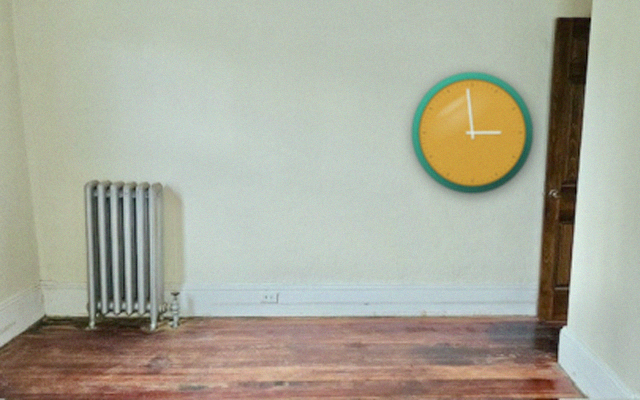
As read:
**2:59**
